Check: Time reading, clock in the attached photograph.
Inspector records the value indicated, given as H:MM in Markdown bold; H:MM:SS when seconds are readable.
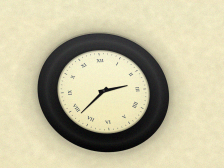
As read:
**2:38**
